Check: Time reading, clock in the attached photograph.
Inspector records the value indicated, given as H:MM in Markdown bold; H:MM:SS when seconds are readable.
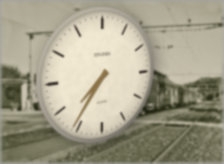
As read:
**7:36**
